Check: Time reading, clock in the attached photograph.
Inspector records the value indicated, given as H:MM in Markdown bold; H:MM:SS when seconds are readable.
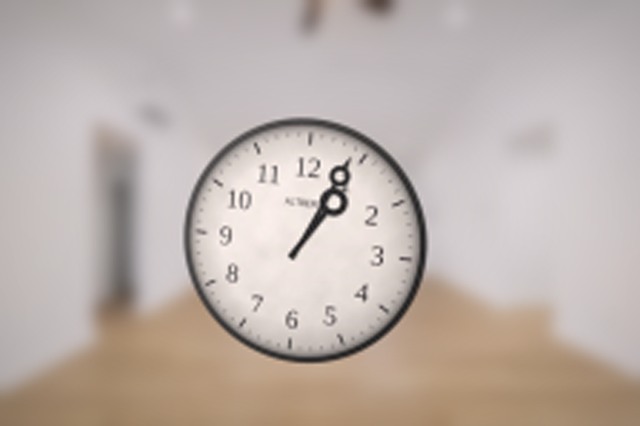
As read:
**1:04**
